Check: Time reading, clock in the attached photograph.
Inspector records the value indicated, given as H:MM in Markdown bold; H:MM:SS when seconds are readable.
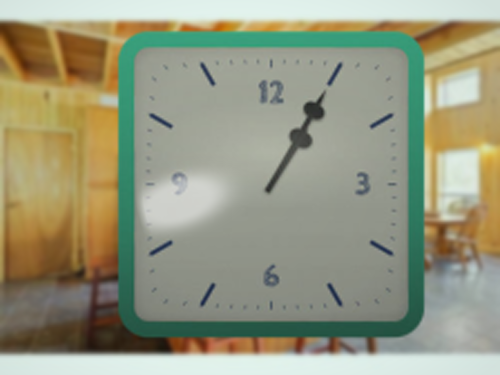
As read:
**1:05**
